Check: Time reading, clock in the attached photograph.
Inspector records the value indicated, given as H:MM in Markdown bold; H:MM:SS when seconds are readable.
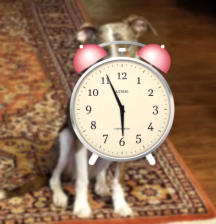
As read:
**5:56**
